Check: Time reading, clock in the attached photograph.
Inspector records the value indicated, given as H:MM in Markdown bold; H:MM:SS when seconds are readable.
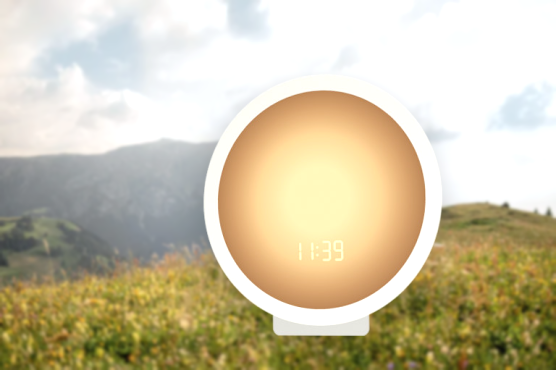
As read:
**11:39**
